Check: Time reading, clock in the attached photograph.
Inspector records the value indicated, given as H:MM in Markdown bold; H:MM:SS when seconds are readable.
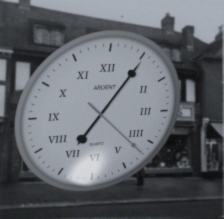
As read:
**7:05:22**
